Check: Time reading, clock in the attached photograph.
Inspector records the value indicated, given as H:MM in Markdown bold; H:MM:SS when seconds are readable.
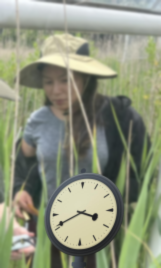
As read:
**3:41**
